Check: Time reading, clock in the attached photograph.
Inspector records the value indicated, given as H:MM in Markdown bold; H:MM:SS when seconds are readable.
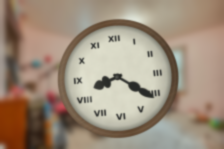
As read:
**8:21**
